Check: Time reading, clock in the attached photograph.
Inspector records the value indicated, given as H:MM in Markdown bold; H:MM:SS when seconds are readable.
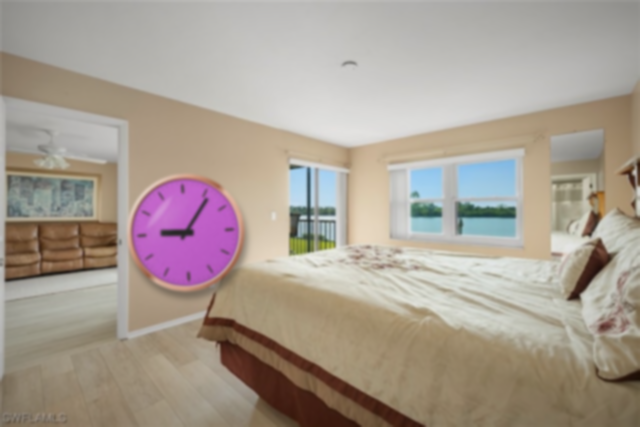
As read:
**9:06**
